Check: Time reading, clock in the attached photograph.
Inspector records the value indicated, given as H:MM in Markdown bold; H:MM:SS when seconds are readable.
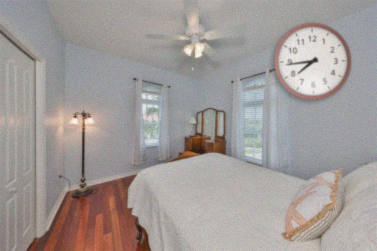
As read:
**7:44**
